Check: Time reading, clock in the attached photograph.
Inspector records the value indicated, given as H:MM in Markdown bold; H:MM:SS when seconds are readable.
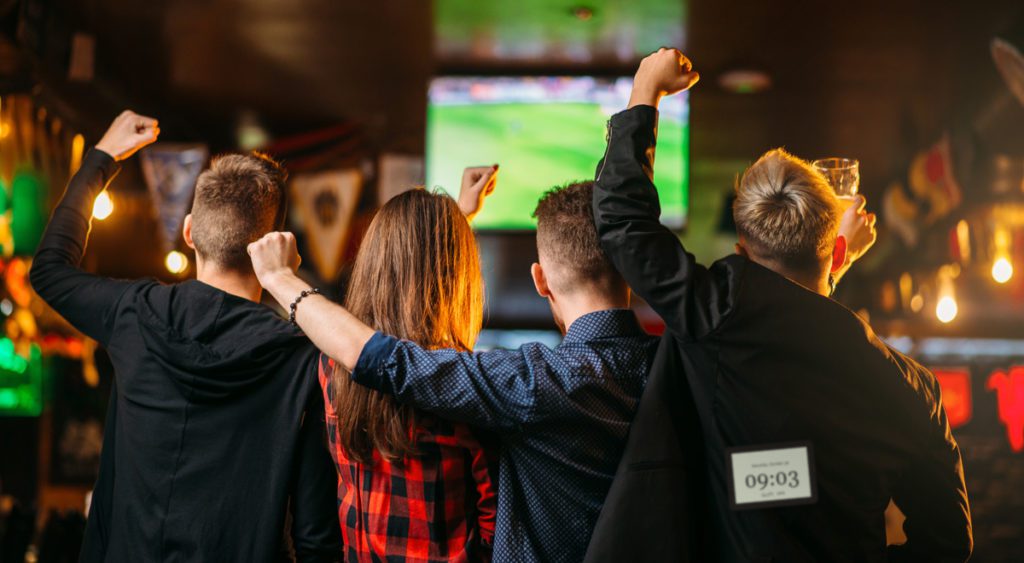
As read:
**9:03**
